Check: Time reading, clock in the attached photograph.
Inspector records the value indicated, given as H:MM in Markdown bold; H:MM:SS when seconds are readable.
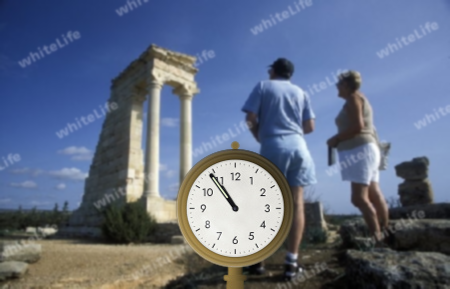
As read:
**10:54**
